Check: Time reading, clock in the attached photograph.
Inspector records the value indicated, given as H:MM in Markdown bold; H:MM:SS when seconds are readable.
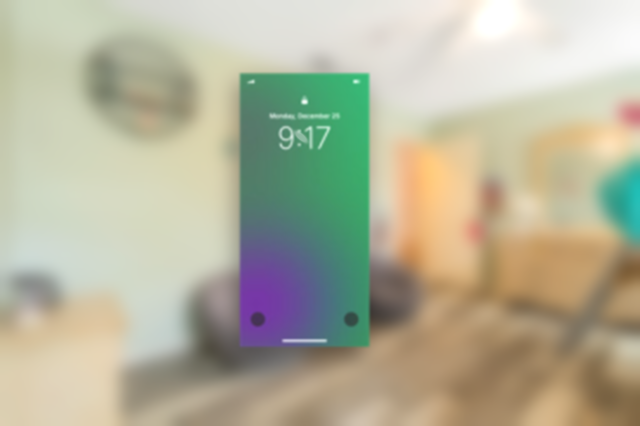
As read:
**9:17**
